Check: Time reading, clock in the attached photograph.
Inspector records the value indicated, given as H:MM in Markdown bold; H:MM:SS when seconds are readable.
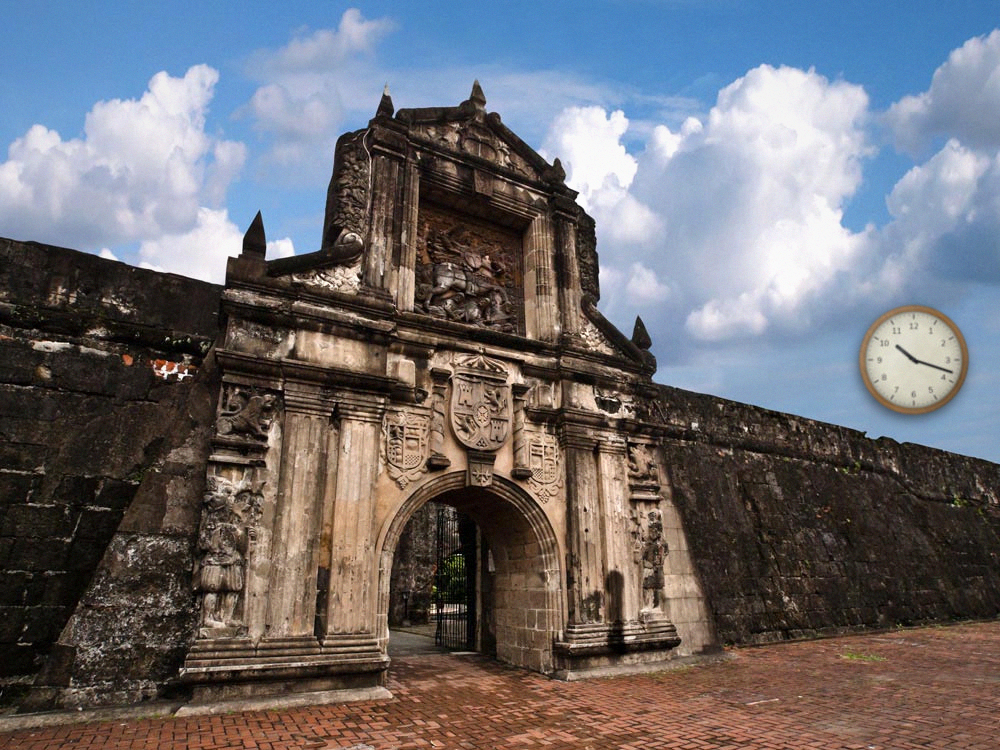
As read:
**10:18**
